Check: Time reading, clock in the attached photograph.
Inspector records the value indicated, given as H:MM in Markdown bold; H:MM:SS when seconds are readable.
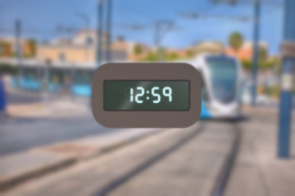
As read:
**12:59**
